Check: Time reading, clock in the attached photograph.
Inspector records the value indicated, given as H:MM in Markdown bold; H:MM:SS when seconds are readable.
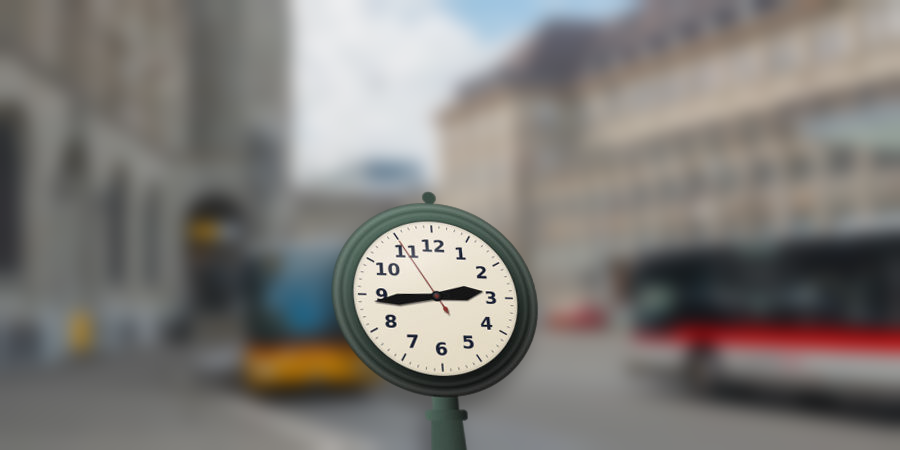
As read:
**2:43:55**
